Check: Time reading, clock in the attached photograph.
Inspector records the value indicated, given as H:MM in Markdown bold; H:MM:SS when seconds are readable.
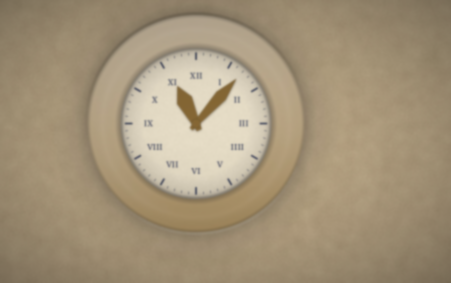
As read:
**11:07**
